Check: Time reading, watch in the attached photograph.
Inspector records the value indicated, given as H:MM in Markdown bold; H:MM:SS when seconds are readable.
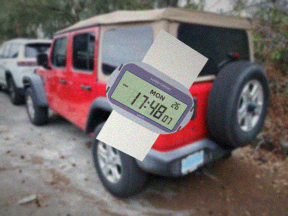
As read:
**17:48:07**
